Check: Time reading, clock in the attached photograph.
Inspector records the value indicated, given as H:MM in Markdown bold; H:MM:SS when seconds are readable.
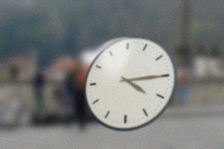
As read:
**4:15**
